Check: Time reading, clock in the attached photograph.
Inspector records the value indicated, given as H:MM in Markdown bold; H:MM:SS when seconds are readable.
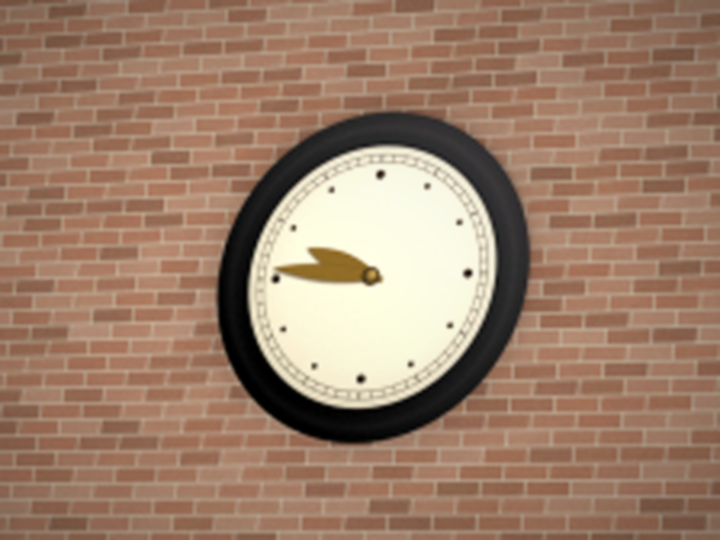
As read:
**9:46**
